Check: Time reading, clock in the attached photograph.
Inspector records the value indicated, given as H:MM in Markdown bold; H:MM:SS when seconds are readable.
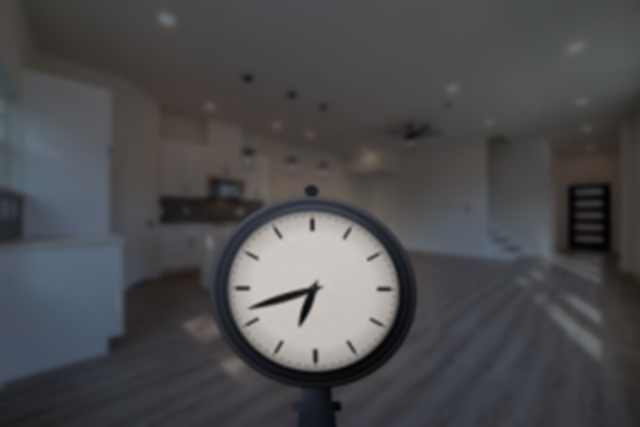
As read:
**6:42**
